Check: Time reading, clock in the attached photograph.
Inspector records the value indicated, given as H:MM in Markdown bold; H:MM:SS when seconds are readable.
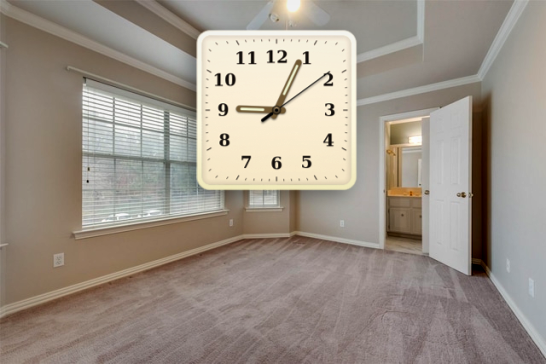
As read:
**9:04:09**
